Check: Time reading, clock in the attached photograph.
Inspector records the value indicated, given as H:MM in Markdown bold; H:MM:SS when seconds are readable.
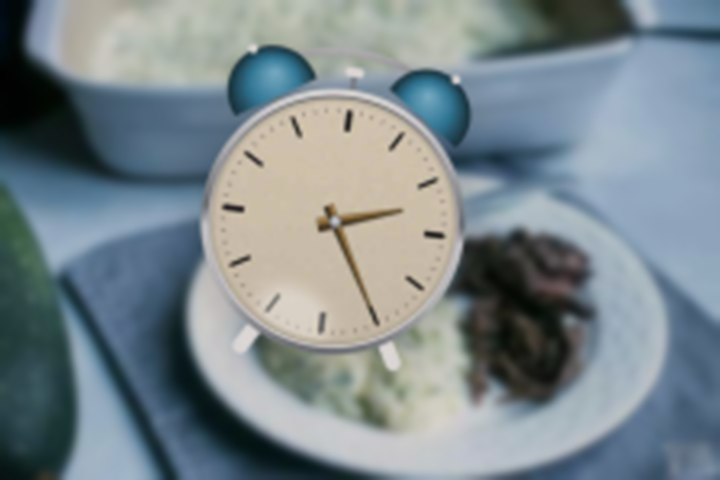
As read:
**2:25**
